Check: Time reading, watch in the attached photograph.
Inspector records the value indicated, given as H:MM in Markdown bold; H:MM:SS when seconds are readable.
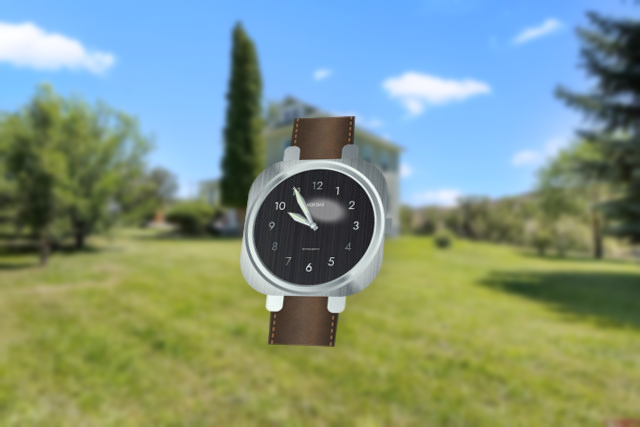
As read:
**9:55**
